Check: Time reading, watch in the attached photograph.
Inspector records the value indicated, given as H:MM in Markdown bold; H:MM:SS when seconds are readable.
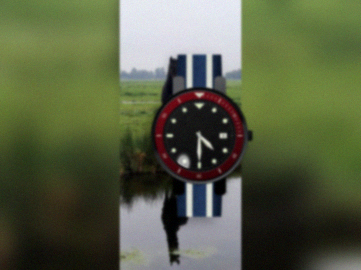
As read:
**4:30**
